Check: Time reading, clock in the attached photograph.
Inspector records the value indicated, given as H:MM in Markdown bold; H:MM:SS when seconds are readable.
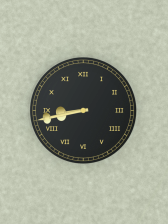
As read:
**8:43**
